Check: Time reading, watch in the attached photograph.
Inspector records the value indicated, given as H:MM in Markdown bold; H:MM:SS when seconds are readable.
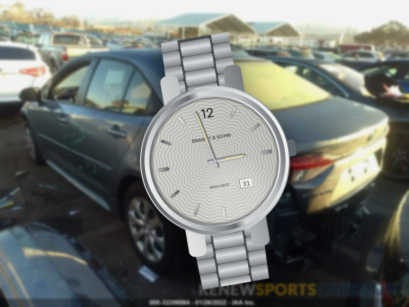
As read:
**2:58**
